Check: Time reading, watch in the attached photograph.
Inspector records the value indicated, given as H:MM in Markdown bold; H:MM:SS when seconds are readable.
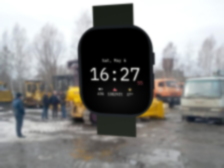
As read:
**16:27**
